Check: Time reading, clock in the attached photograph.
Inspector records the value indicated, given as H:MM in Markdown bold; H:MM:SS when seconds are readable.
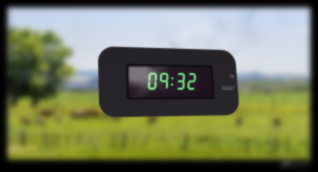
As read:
**9:32**
